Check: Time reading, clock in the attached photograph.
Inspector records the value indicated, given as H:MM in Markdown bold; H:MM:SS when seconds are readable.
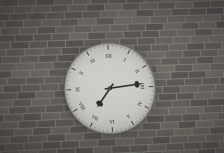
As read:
**7:14**
